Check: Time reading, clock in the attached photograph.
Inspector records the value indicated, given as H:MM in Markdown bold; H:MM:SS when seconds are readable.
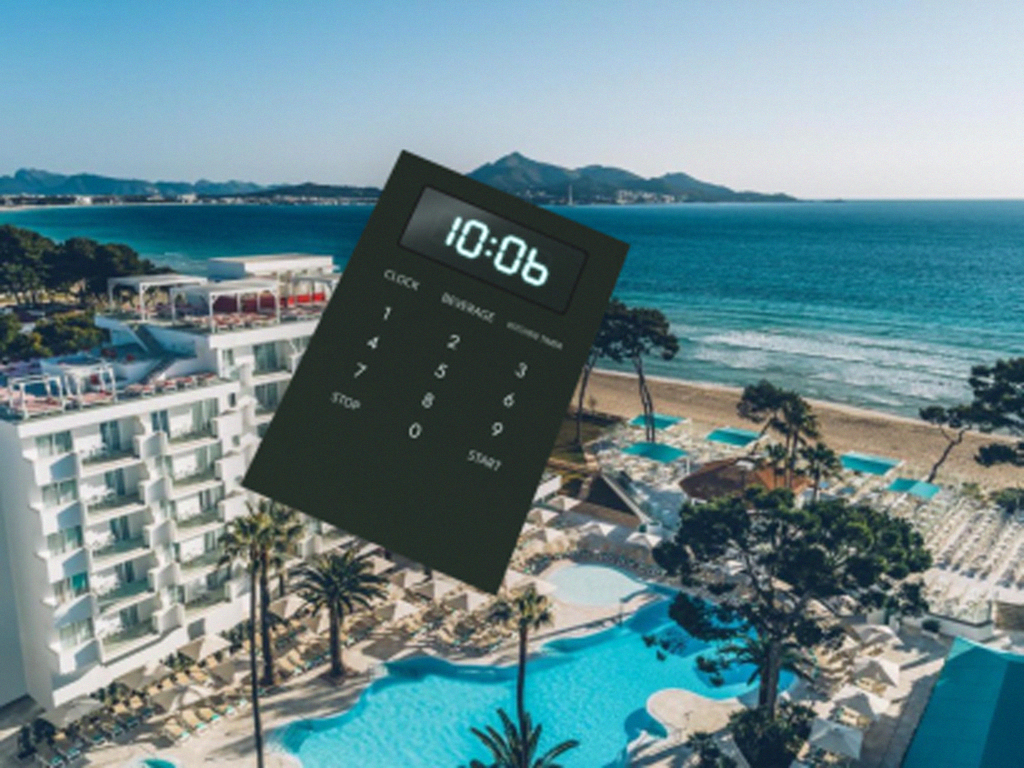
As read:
**10:06**
